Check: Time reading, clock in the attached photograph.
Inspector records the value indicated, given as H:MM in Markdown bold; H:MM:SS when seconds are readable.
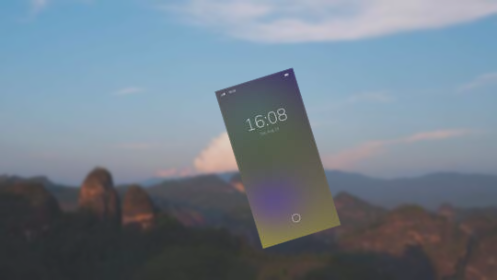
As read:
**16:08**
